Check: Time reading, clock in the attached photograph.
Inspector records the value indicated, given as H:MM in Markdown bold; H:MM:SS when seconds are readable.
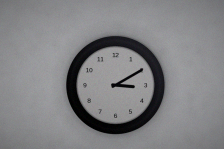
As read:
**3:10**
